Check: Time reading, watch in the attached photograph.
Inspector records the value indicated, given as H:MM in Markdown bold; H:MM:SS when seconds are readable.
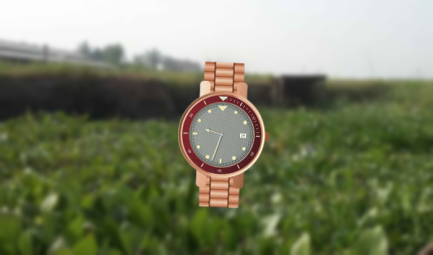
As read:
**9:33**
